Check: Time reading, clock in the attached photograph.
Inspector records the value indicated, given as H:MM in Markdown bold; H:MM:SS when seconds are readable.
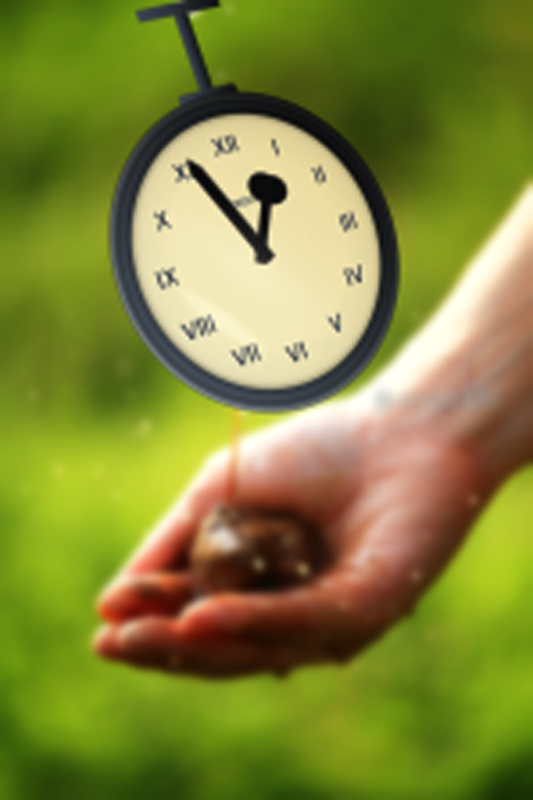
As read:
**12:56**
